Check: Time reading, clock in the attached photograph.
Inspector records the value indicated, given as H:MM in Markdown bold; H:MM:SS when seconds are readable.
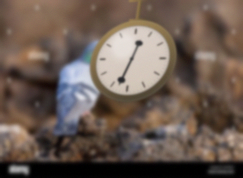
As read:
**12:33**
